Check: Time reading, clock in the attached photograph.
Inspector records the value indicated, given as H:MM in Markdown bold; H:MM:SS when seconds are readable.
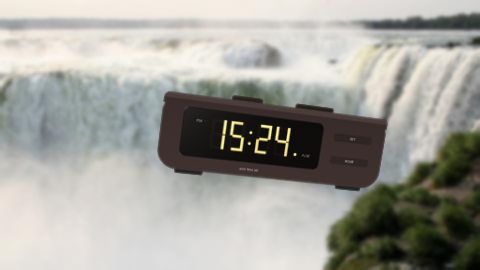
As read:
**15:24**
